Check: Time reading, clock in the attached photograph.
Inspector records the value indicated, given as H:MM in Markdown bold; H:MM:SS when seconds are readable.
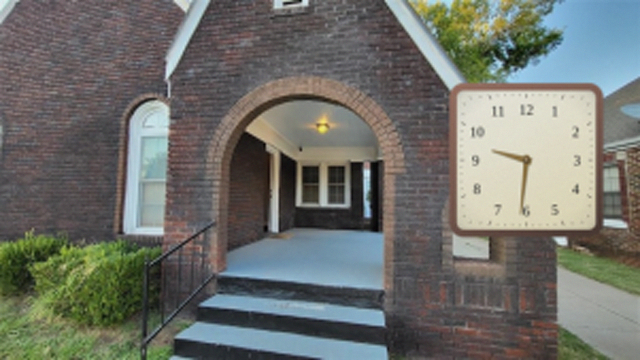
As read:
**9:31**
